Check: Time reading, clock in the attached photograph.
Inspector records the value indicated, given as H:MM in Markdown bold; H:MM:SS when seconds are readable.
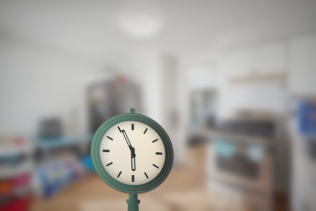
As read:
**5:56**
